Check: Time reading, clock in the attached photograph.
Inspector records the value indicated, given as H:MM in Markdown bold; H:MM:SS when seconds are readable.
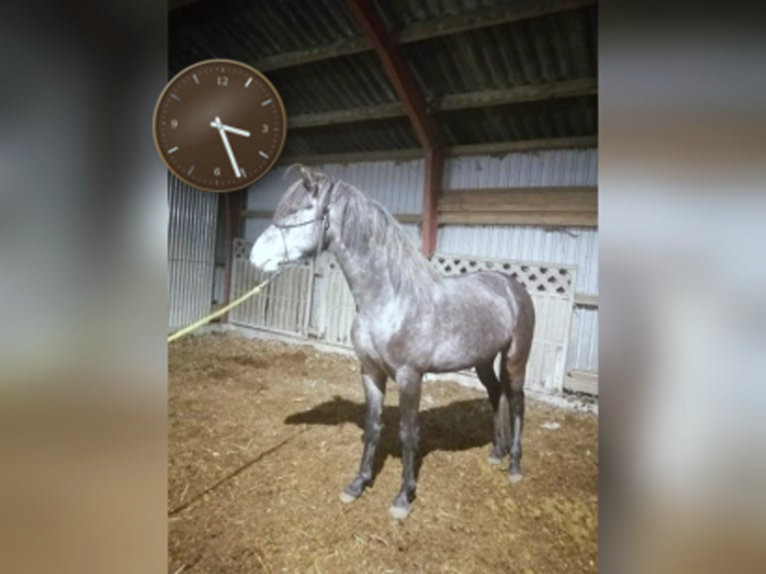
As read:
**3:26**
